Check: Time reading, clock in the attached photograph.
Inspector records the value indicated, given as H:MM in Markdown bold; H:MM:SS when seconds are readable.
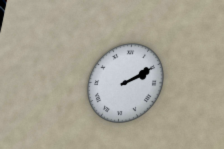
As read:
**2:10**
